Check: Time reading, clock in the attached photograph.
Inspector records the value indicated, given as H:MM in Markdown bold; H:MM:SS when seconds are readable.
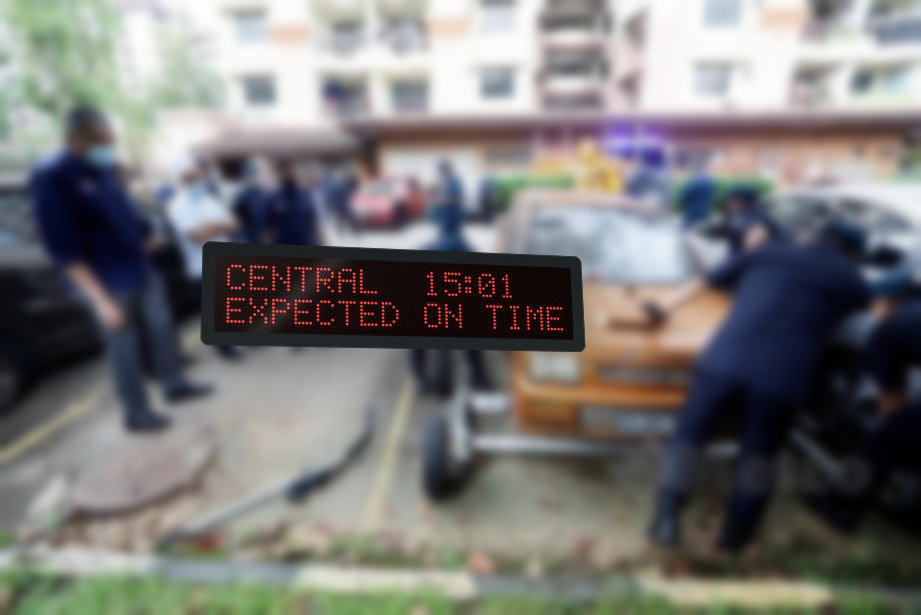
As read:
**15:01**
